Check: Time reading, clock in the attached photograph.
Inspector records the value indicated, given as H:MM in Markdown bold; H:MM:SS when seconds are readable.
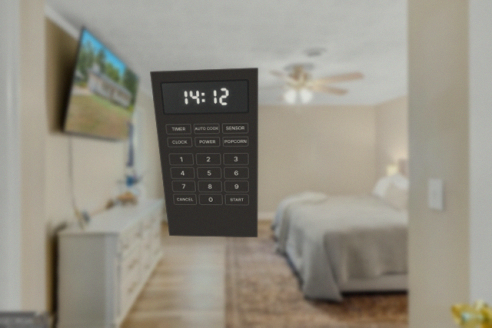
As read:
**14:12**
